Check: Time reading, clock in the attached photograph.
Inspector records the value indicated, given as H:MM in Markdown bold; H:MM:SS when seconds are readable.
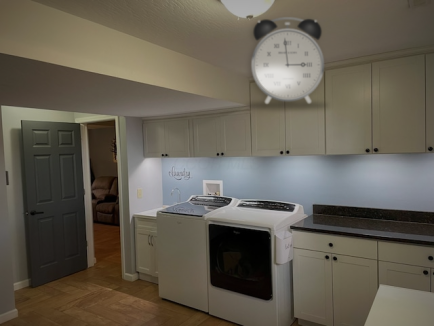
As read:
**2:59**
